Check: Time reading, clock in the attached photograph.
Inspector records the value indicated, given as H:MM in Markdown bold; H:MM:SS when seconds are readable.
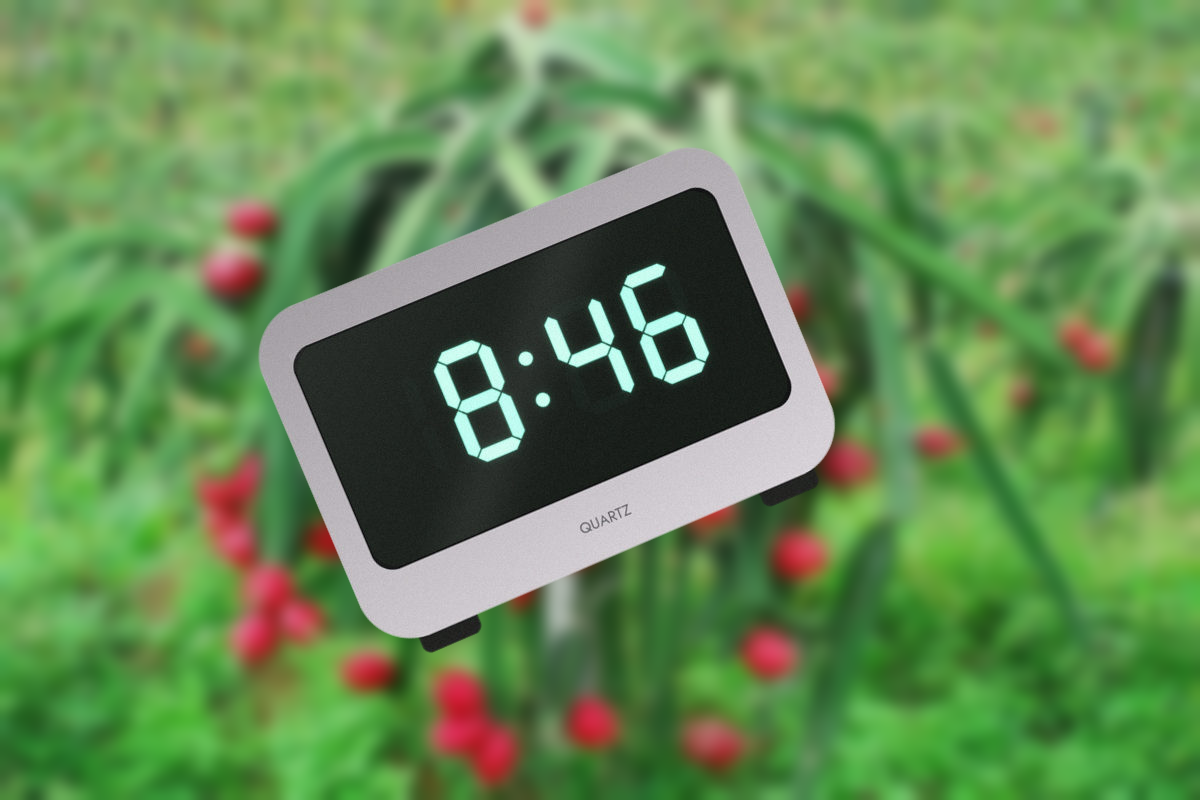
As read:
**8:46**
